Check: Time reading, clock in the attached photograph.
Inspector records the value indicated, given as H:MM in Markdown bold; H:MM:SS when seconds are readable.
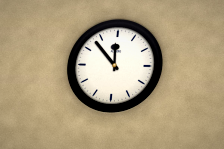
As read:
**11:53**
